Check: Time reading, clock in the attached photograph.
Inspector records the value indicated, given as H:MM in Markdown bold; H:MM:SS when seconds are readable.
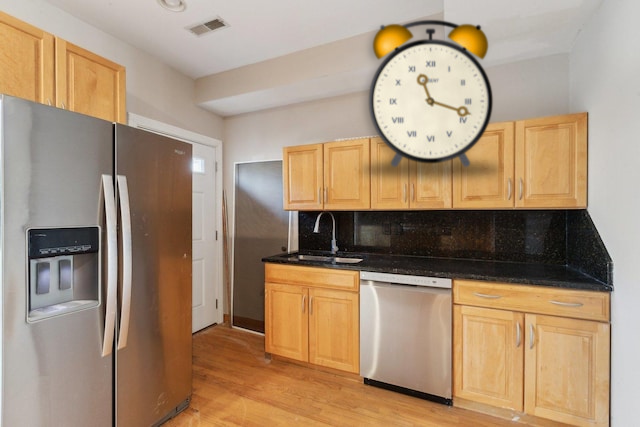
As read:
**11:18**
